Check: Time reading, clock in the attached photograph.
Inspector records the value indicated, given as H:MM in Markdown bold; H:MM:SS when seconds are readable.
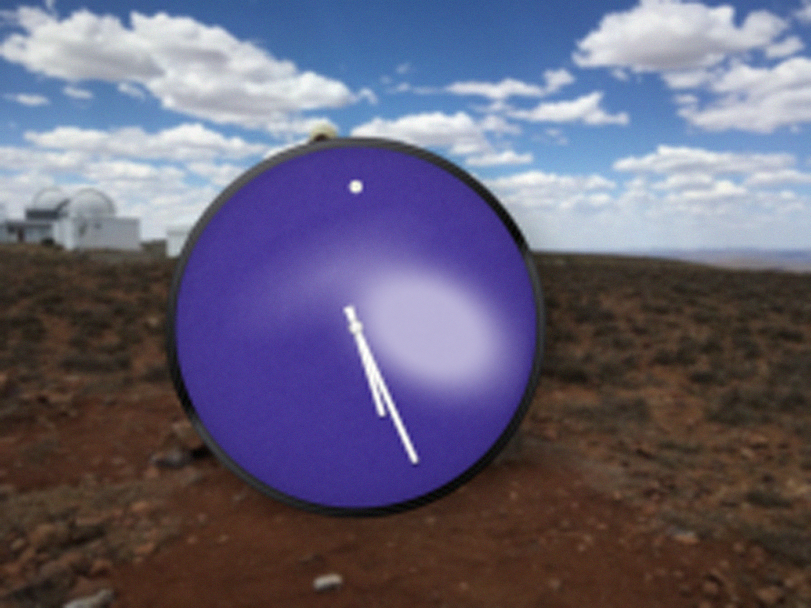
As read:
**5:26**
